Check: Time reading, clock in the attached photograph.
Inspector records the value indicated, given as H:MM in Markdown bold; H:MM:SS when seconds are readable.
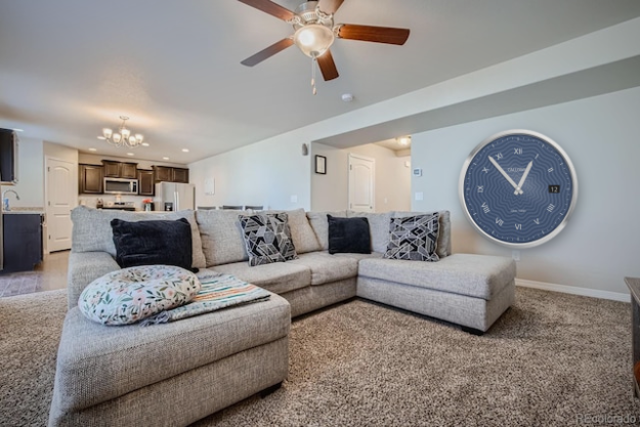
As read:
**12:53**
